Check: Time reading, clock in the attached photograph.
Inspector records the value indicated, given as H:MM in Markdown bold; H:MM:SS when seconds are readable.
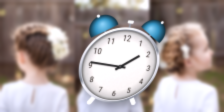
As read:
**1:46**
